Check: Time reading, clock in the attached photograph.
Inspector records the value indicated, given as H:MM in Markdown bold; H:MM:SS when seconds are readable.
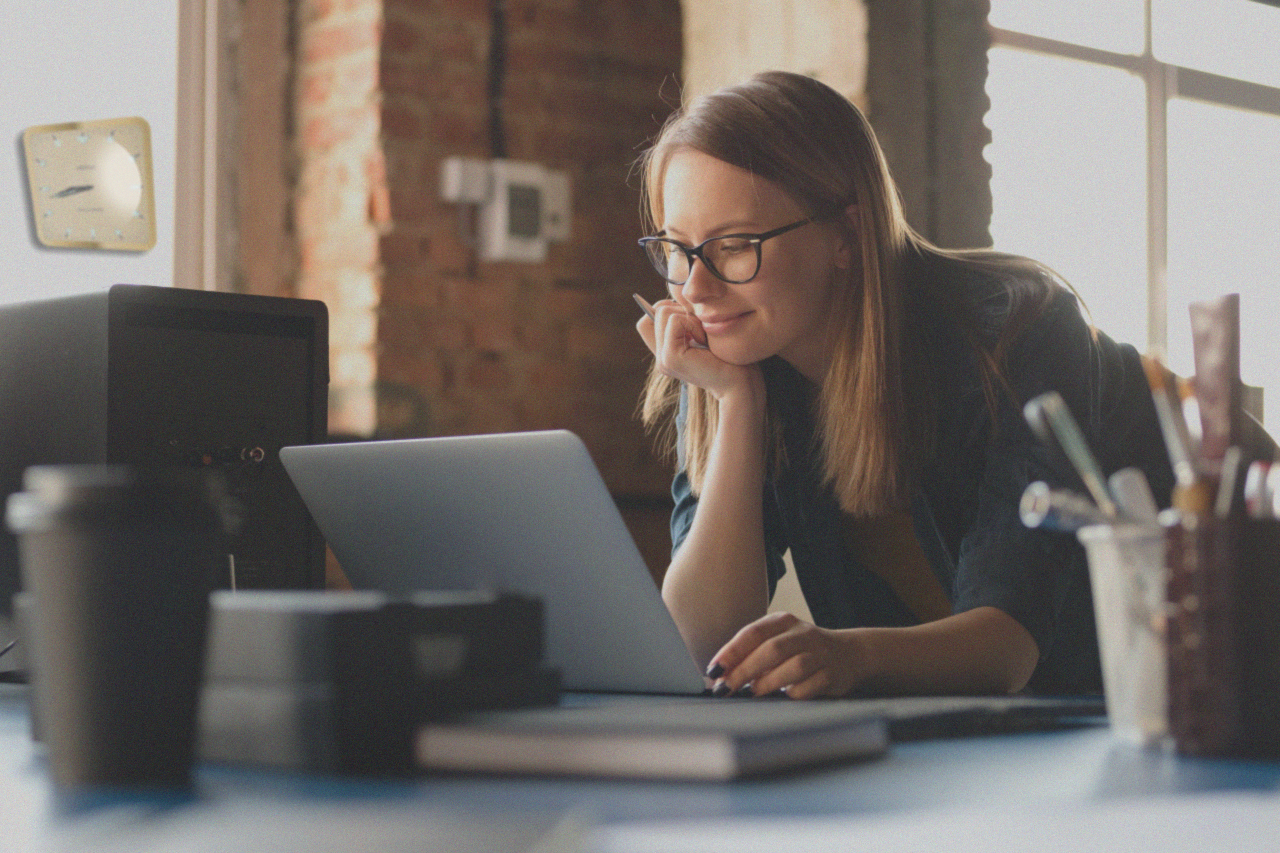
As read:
**8:43**
